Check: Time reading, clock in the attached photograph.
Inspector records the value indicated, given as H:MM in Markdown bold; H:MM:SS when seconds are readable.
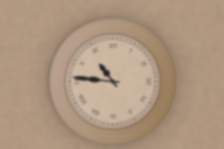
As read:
**10:46**
